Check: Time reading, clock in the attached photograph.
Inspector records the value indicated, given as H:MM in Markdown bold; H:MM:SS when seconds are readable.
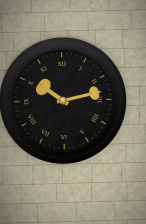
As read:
**10:13**
